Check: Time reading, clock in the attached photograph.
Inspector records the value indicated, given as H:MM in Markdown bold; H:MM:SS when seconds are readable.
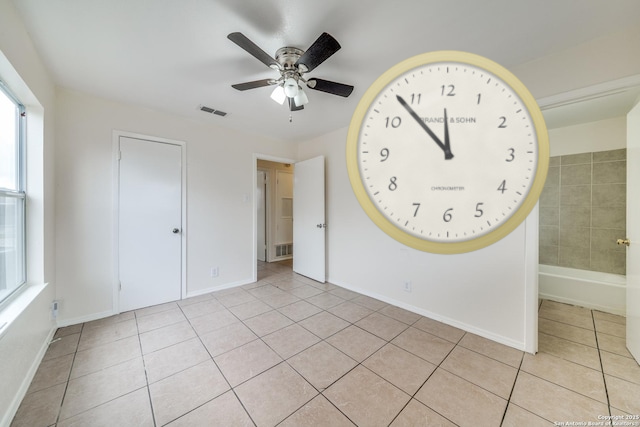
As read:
**11:53**
